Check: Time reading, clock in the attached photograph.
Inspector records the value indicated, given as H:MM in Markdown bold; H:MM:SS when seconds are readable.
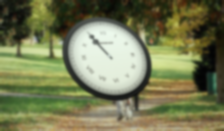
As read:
**10:55**
